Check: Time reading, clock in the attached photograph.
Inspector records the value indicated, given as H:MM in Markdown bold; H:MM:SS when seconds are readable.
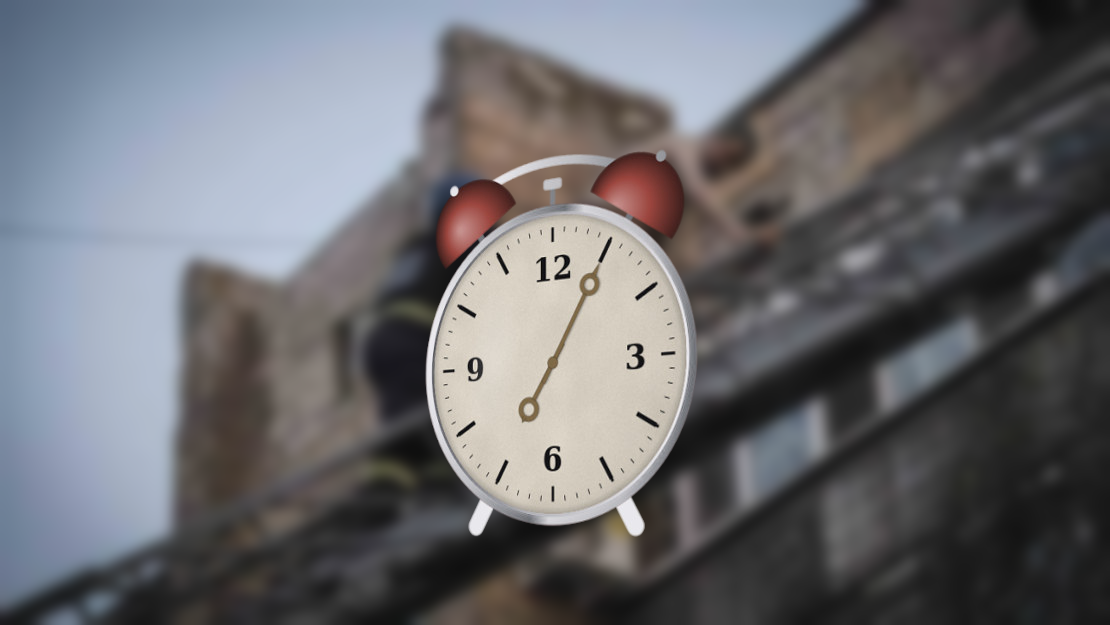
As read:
**7:05**
